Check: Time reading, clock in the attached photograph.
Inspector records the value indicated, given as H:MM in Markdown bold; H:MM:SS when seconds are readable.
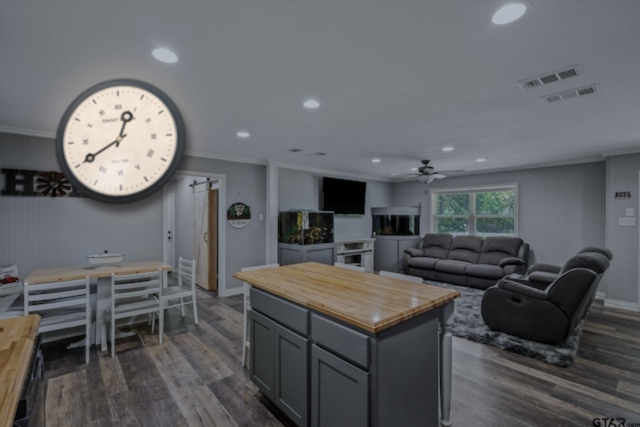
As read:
**12:40**
